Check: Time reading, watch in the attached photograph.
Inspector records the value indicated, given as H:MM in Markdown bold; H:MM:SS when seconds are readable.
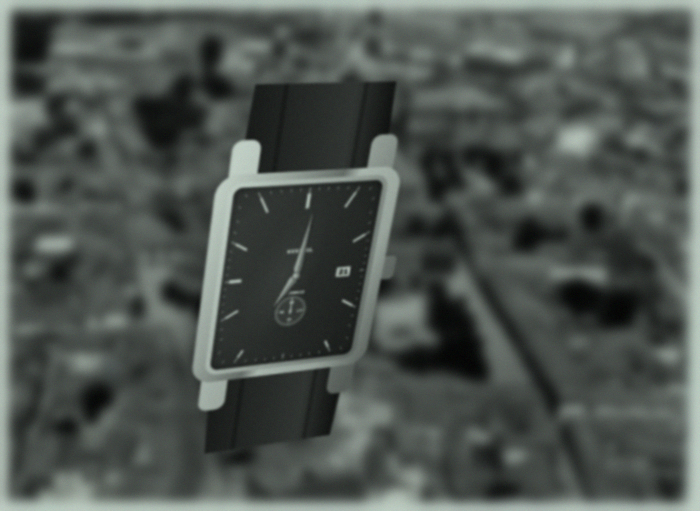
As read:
**7:01**
